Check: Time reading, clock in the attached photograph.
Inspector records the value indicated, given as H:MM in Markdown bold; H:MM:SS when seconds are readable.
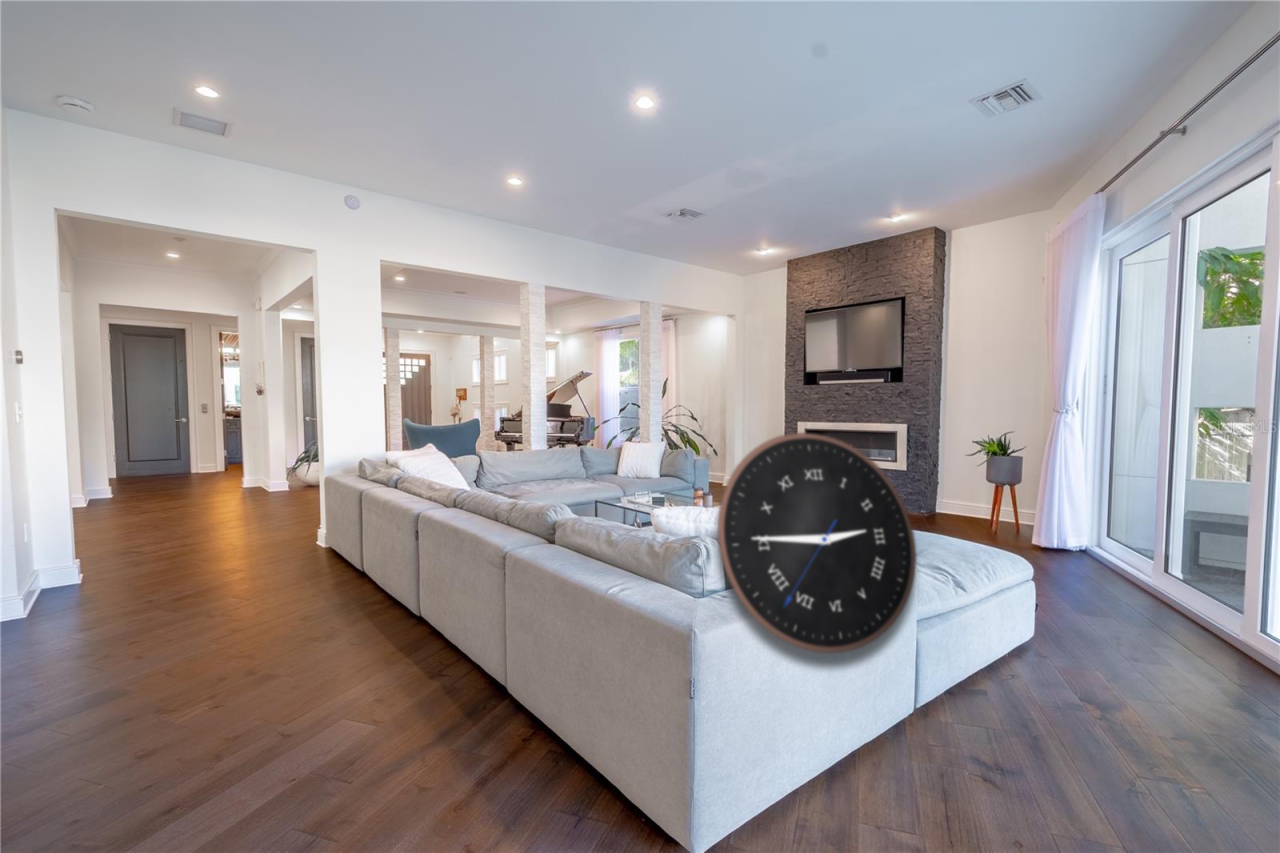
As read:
**2:45:37**
